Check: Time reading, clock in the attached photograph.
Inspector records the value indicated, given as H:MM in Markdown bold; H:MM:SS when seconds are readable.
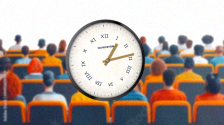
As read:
**1:14**
